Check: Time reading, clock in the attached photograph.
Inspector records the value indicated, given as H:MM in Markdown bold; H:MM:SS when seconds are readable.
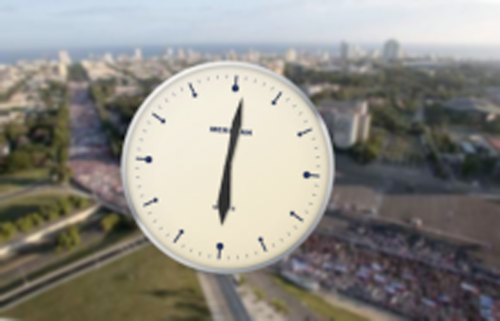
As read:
**6:01**
